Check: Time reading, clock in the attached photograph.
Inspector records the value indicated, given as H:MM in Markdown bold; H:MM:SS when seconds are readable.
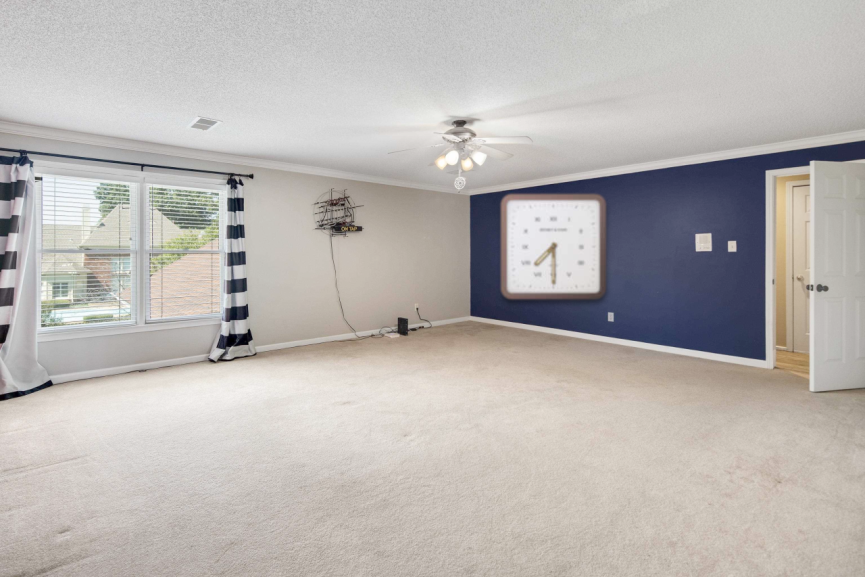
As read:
**7:30**
